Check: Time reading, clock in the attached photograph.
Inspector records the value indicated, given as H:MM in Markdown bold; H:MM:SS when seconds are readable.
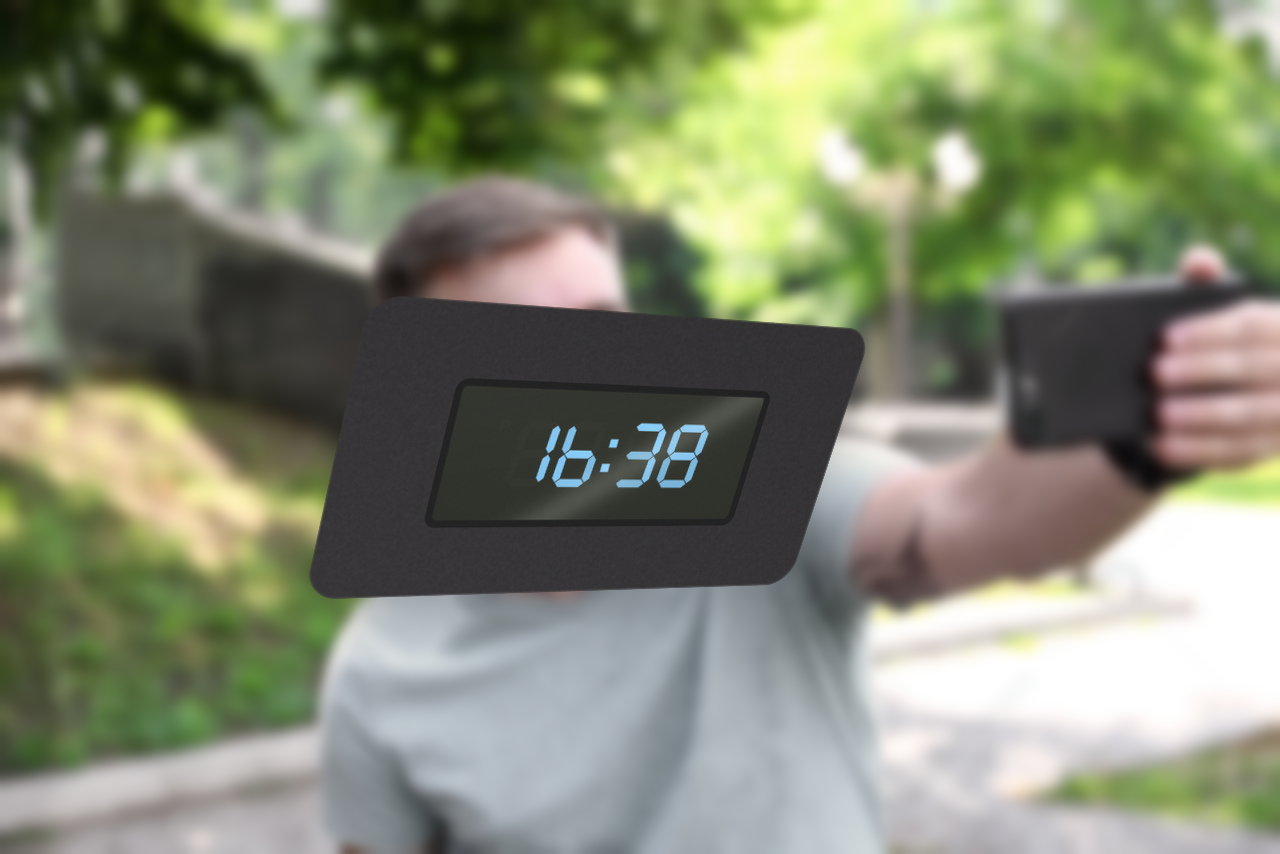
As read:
**16:38**
